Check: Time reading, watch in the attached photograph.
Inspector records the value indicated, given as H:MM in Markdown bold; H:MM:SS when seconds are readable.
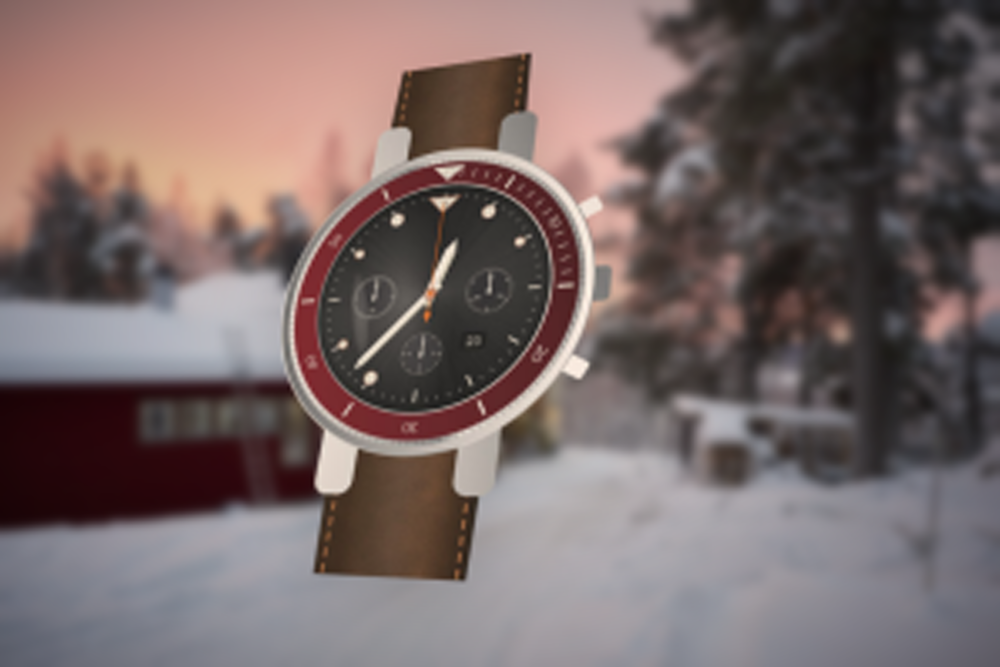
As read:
**12:37**
